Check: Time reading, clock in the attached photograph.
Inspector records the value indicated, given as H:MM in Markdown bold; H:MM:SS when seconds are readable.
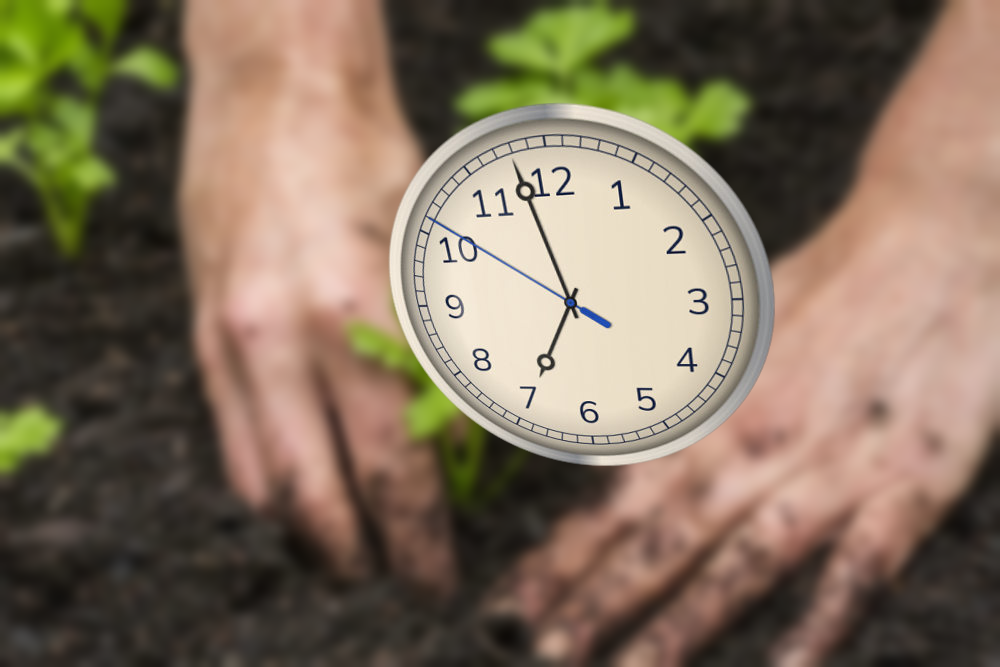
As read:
**6:57:51**
